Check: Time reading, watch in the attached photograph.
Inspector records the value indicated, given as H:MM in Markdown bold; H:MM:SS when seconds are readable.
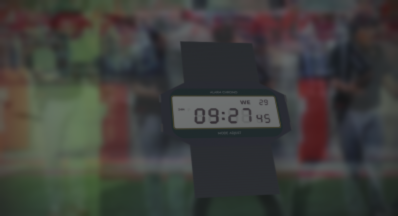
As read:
**9:27:45**
